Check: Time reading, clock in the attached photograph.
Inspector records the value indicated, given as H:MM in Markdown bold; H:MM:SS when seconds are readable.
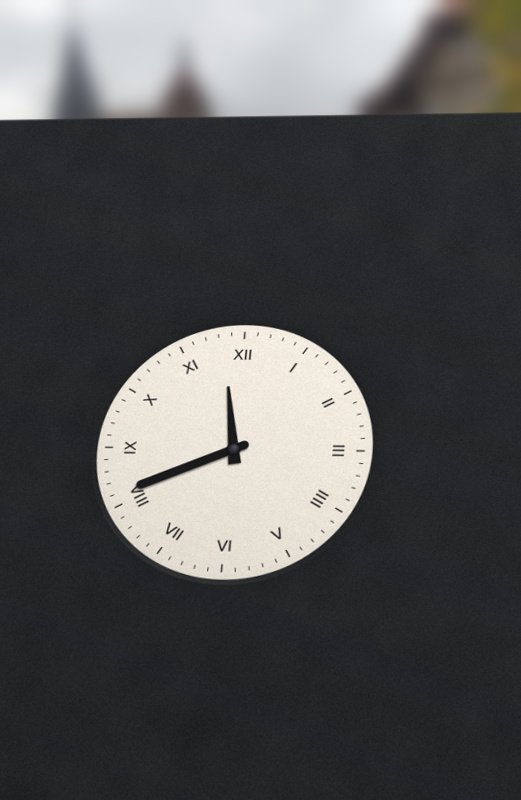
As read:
**11:41**
